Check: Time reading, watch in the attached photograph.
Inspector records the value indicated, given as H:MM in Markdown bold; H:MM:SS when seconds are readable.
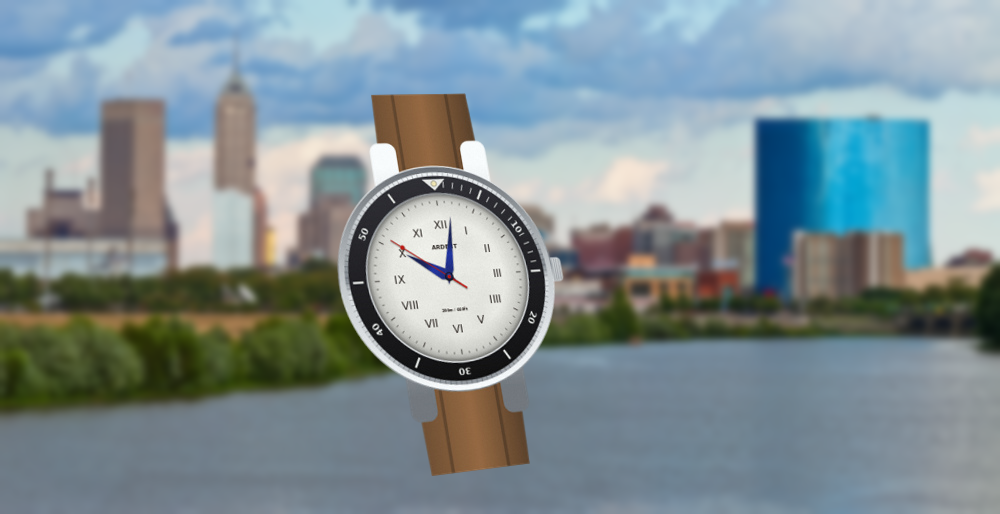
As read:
**10:01:51**
